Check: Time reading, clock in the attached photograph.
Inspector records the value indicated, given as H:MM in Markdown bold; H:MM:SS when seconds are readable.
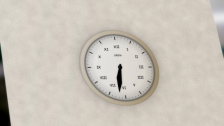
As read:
**6:32**
